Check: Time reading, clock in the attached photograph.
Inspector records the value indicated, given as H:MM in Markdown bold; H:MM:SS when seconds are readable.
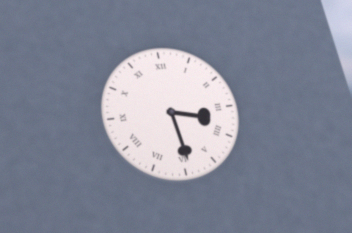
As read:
**3:29**
